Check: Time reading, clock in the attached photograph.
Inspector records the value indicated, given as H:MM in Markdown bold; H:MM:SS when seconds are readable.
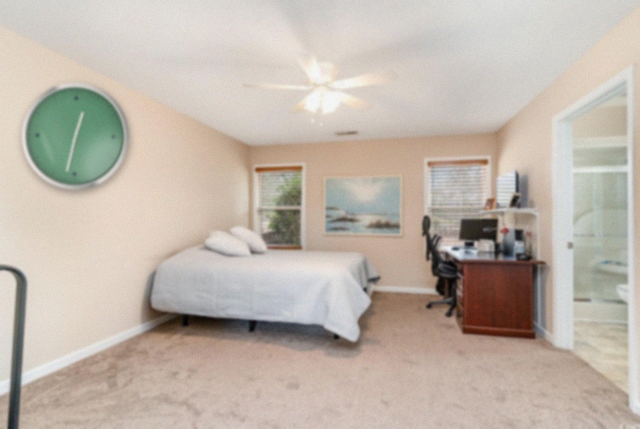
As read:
**12:32**
